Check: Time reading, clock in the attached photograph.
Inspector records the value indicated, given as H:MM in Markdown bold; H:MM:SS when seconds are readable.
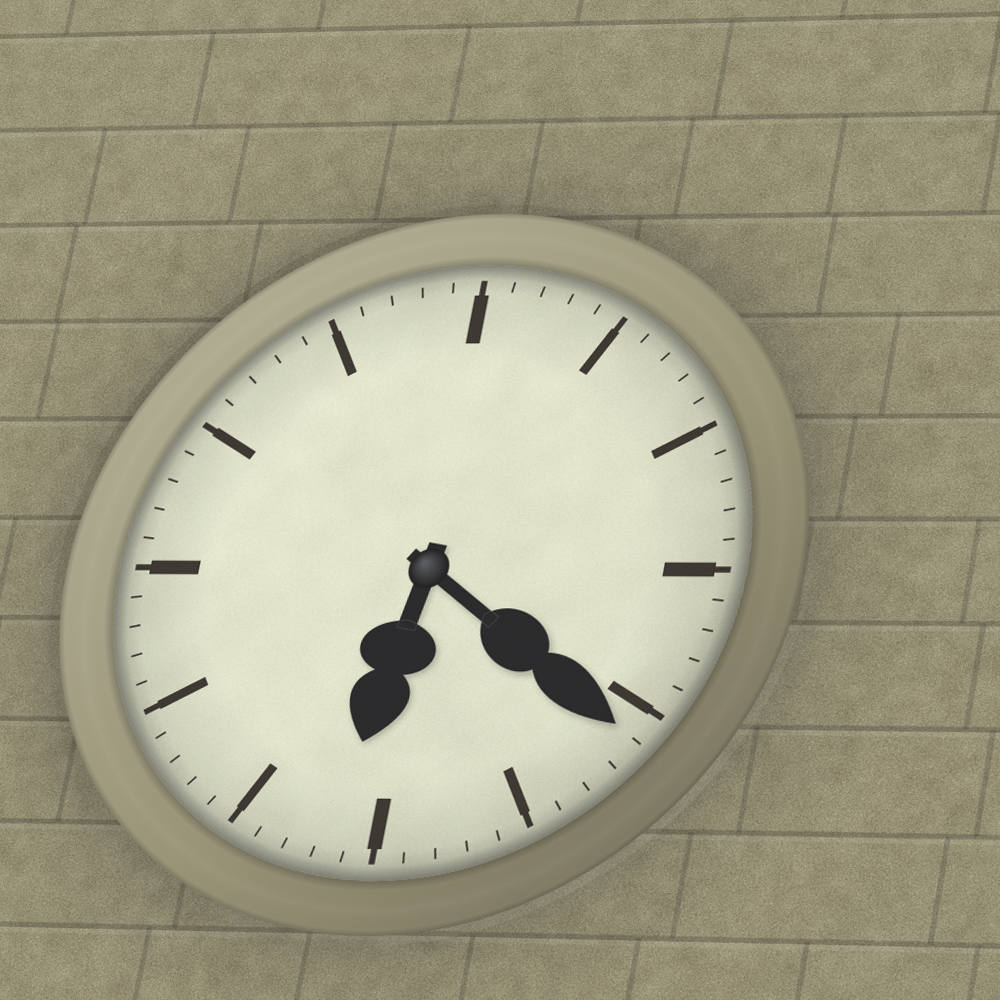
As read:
**6:21**
